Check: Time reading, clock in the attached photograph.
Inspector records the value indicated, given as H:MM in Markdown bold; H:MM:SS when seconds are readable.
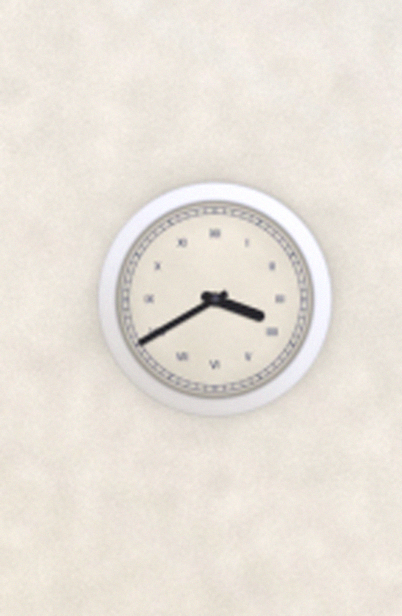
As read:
**3:40**
